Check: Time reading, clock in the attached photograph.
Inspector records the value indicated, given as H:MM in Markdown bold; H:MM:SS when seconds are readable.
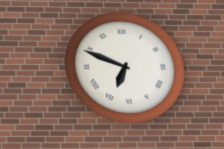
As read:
**6:49**
